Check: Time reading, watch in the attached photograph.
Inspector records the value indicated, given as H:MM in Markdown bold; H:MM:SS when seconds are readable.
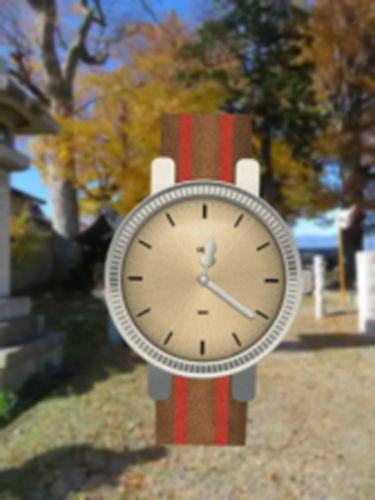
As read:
**12:21**
